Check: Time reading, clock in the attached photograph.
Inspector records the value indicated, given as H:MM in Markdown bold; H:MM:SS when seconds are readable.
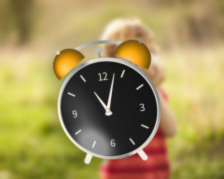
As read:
**11:03**
